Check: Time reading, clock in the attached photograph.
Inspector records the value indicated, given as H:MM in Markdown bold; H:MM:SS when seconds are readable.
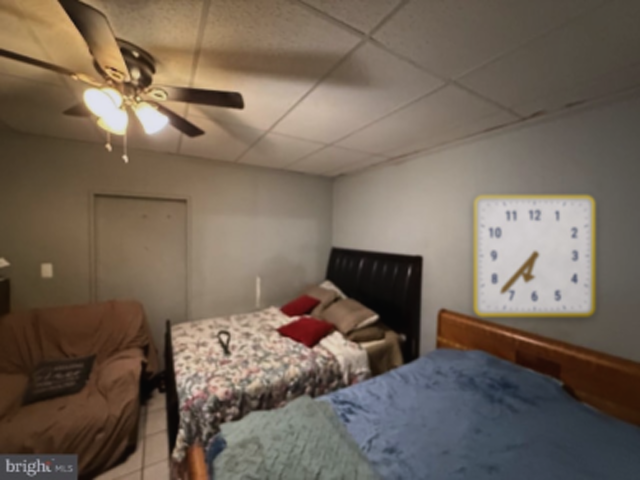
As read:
**6:37**
